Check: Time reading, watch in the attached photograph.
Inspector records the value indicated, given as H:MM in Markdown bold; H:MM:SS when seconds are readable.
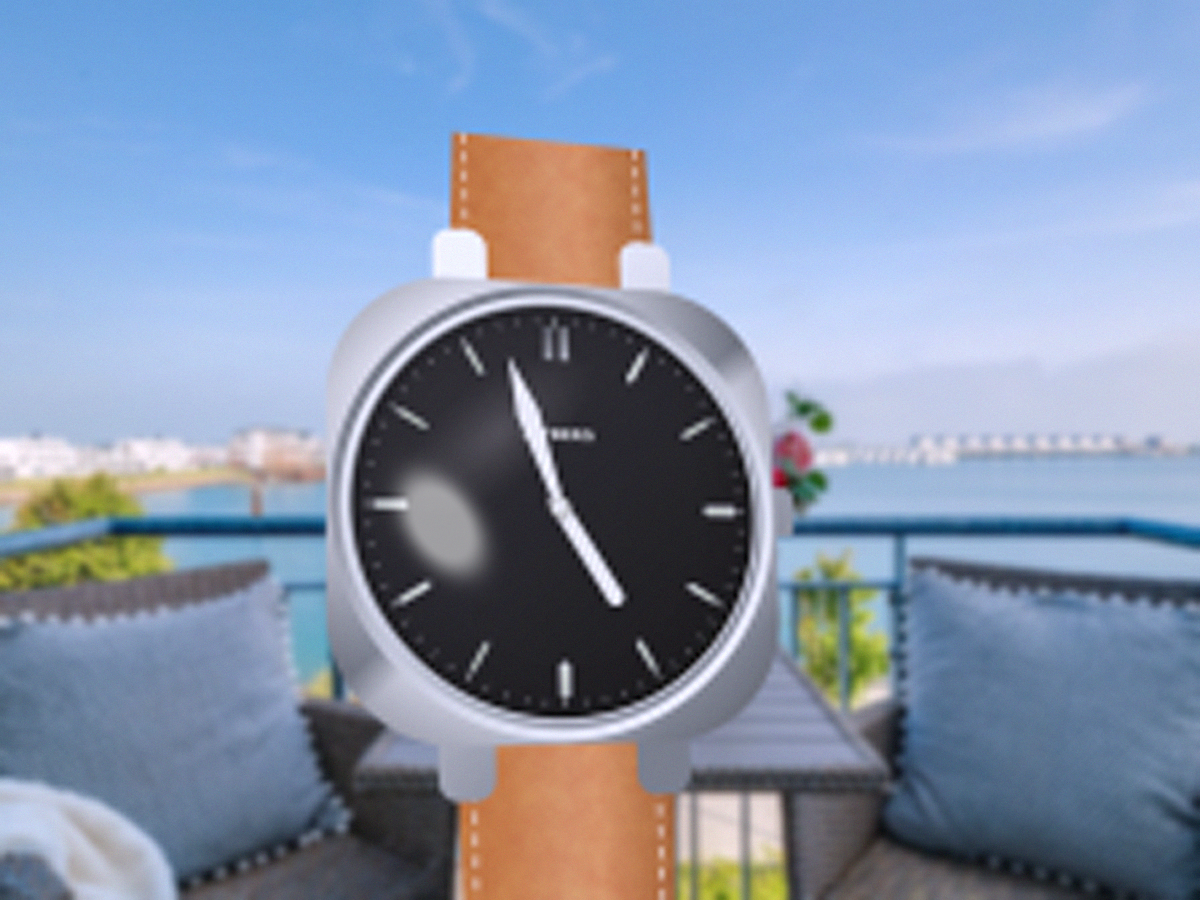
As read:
**4:57**
